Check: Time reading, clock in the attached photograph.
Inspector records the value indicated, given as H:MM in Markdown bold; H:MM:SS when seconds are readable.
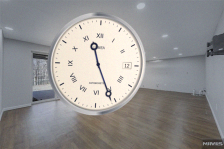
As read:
**11:26**
